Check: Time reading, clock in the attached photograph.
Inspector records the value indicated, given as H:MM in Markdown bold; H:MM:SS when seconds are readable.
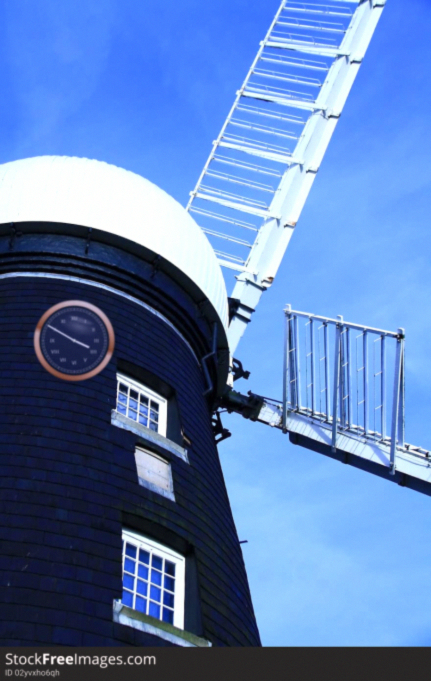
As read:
**3:50**
